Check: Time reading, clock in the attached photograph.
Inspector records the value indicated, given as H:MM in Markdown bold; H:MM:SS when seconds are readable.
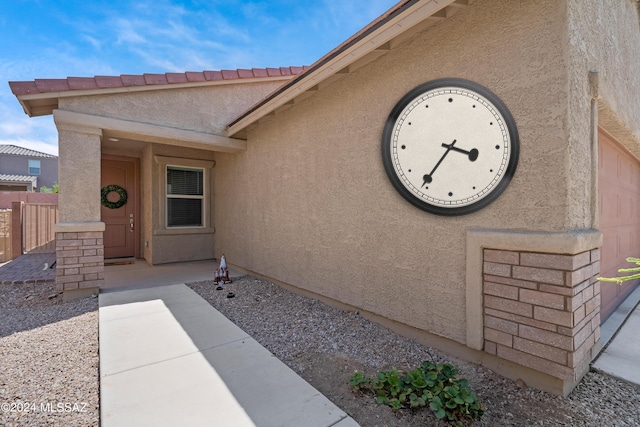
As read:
**3:36**
